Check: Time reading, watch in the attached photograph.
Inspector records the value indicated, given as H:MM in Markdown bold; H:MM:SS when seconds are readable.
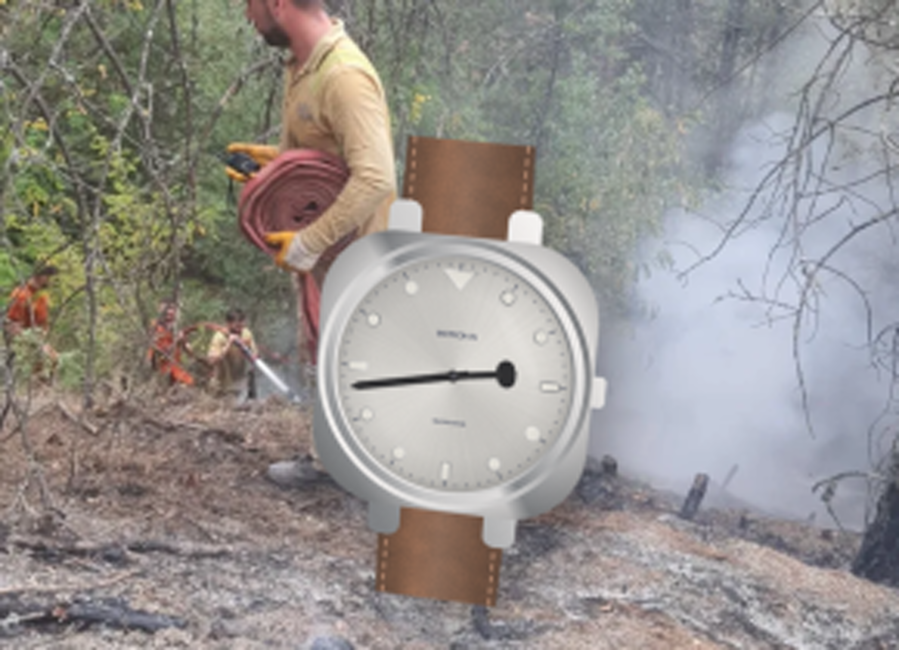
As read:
**2:43**
